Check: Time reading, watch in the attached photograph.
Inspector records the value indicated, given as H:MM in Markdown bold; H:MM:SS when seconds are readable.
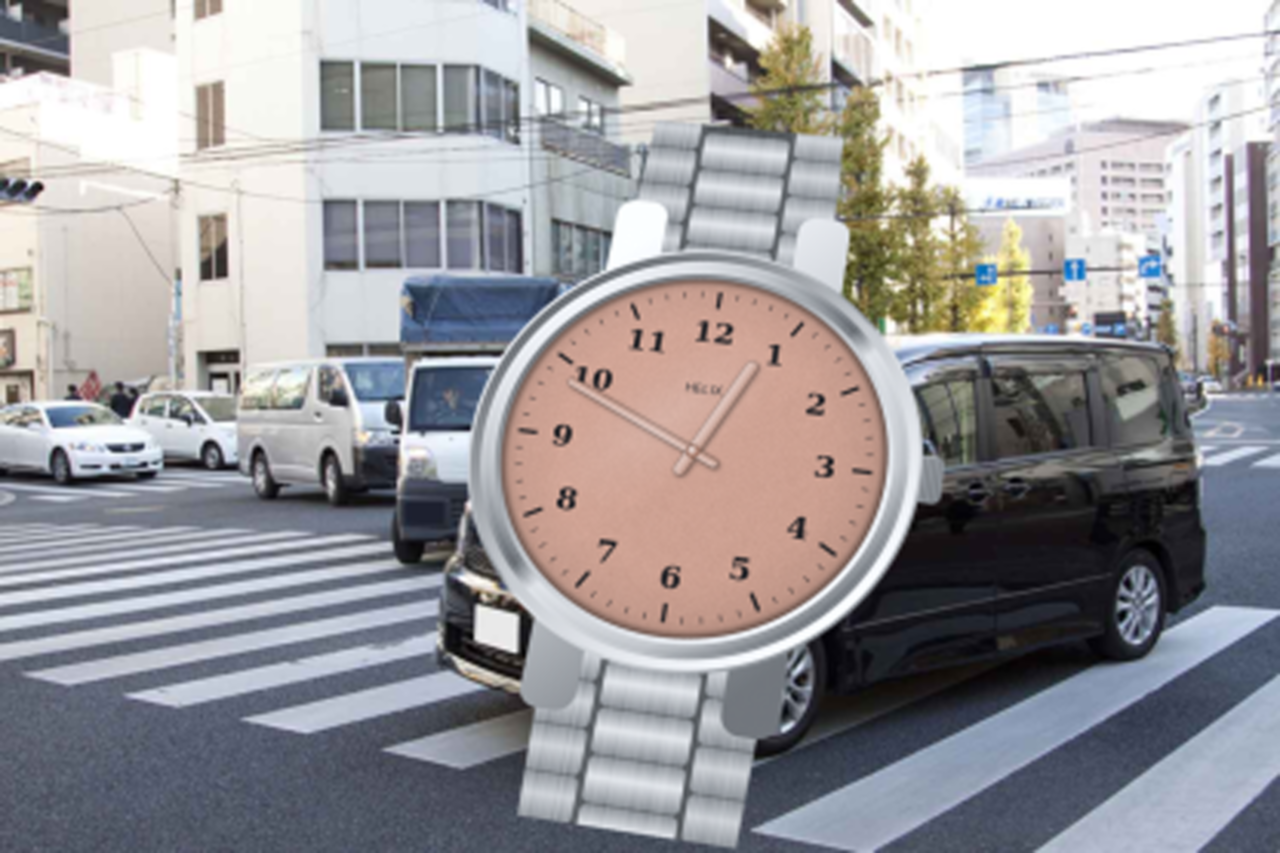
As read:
**12:49**
